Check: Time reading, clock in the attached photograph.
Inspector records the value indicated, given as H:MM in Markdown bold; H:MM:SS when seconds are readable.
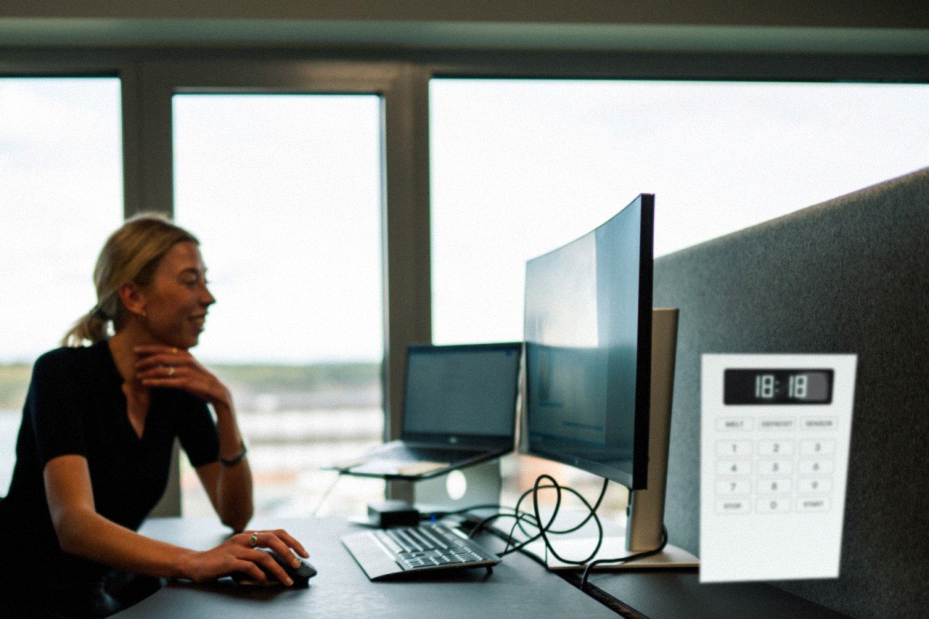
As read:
**18:18**
